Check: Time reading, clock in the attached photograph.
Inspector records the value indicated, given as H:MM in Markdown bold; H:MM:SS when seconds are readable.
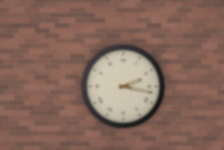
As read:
**2:17**
